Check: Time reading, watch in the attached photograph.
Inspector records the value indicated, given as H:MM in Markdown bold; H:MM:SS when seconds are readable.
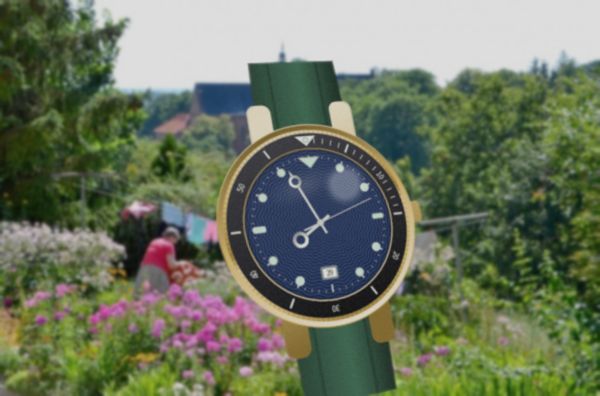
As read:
**7:56:12**
